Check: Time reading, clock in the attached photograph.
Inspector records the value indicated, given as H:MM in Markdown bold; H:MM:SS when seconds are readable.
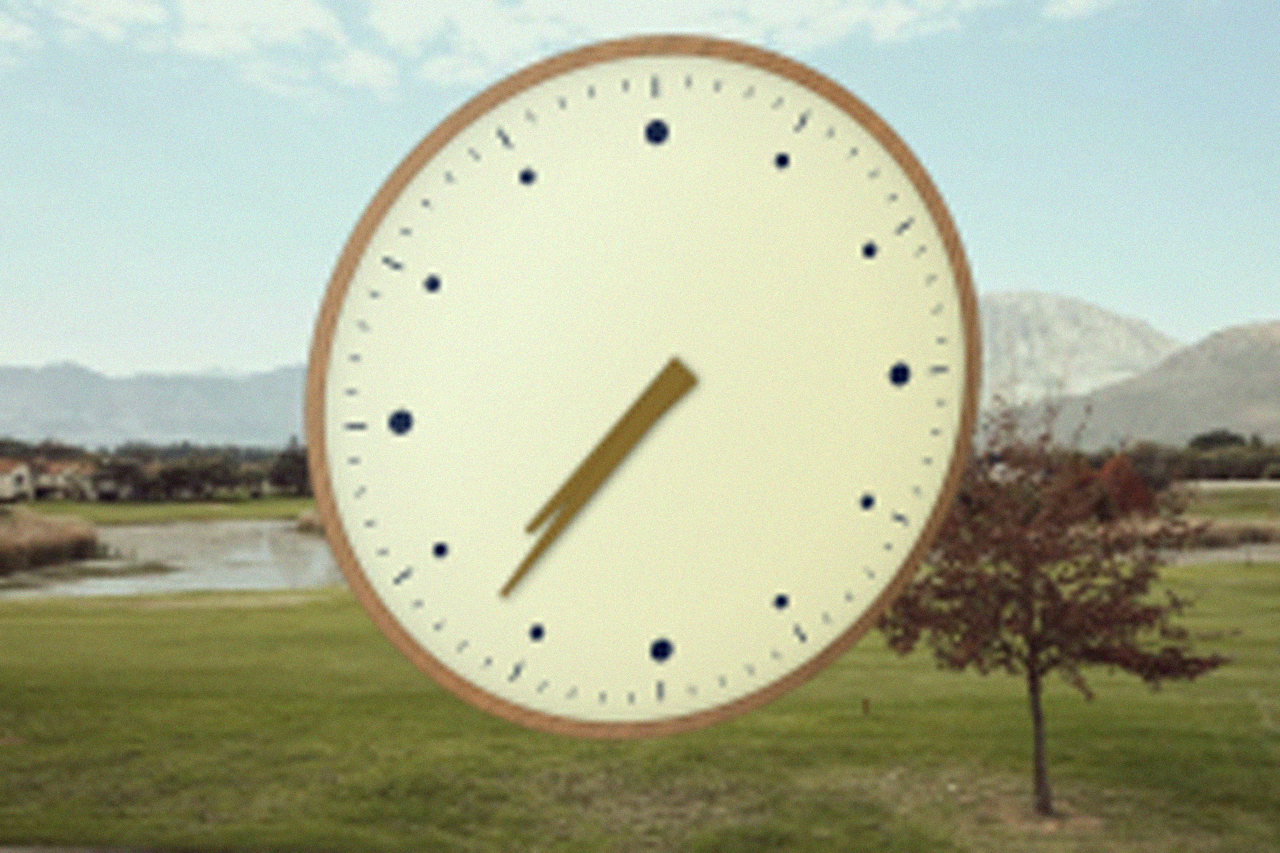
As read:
**7:37**
